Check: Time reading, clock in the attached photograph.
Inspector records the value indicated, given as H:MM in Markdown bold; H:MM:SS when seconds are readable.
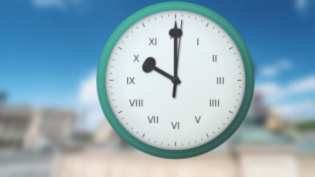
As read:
**10:00:01**
